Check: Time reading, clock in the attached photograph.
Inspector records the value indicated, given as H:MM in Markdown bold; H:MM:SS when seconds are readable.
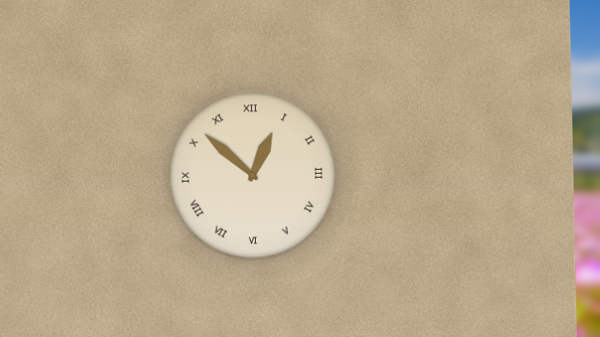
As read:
**12:52**
